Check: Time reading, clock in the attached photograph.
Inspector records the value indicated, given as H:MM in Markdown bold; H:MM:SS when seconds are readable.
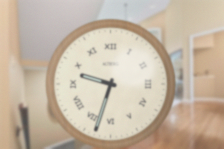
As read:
**9:33**
